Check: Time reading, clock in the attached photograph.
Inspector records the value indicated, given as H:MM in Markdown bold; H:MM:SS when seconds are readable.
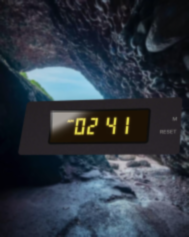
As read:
**2:41**
